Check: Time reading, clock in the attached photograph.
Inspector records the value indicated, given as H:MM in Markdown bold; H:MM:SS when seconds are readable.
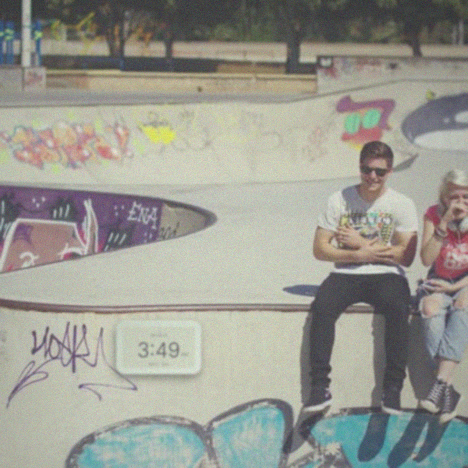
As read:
**3:49**
